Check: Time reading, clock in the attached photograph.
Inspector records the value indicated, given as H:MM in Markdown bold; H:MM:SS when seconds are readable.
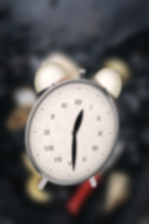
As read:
**12:29**
